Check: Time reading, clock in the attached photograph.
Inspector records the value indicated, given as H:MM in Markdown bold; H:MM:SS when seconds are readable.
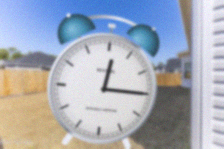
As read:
**12:15**
